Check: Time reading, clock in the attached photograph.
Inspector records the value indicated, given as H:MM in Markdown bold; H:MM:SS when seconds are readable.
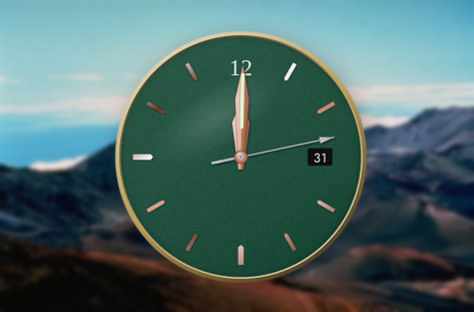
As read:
**12:00:13**
